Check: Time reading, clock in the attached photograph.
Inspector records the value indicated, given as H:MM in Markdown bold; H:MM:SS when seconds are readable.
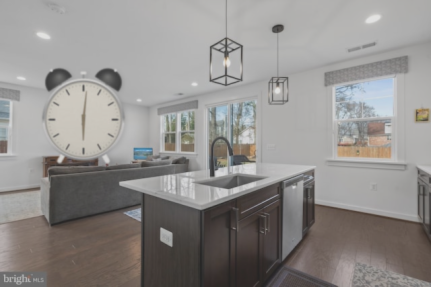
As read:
**6:01**
